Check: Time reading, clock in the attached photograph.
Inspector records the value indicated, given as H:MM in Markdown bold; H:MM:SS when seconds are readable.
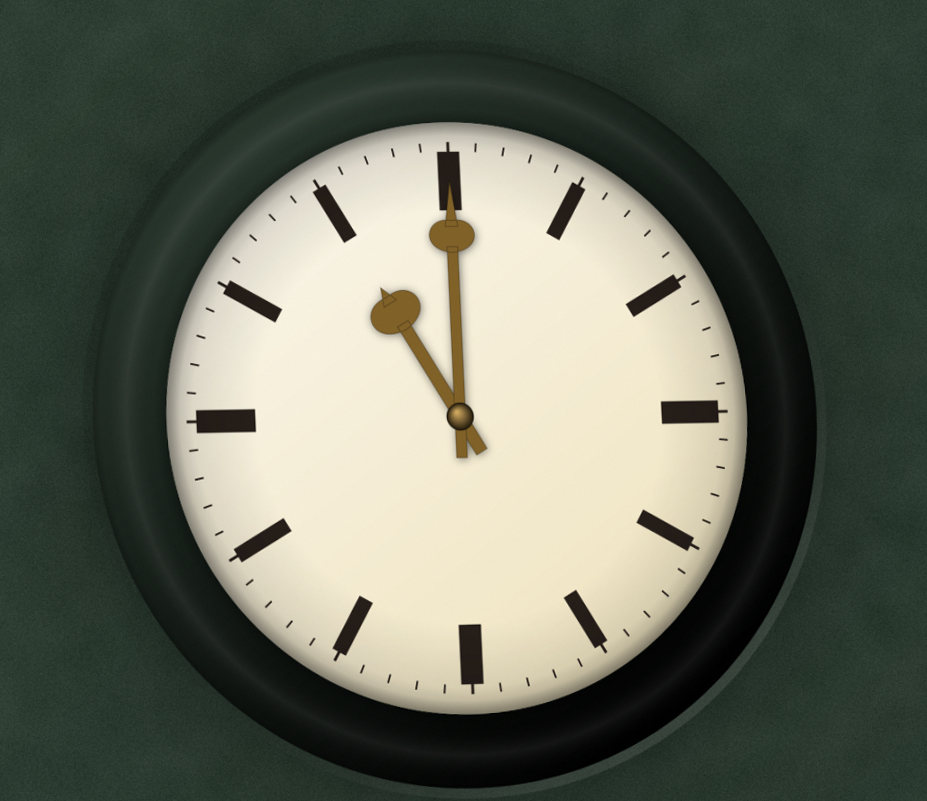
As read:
**11:00**
